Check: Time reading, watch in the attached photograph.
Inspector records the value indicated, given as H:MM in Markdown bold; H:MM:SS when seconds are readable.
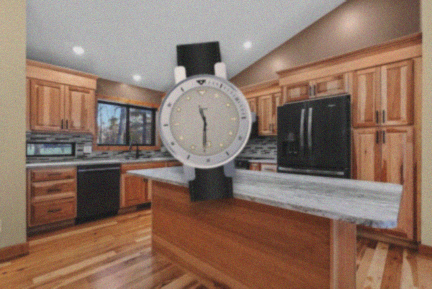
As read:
**11:31**
